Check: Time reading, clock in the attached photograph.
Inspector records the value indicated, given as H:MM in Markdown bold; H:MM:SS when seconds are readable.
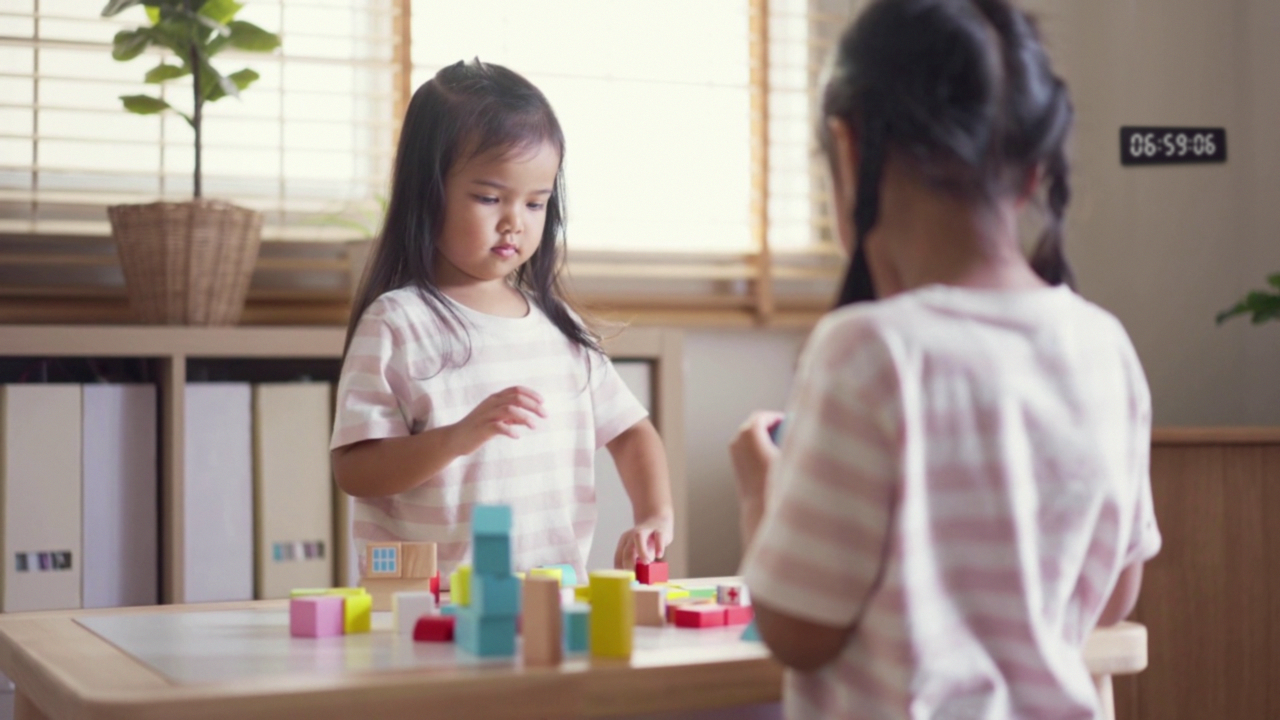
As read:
**6:59:06**
